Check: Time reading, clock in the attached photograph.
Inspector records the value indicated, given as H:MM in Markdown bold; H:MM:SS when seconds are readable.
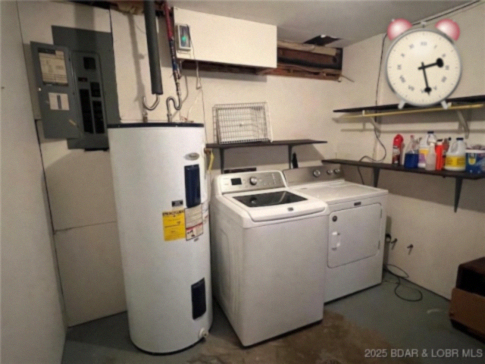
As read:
**2:28**
